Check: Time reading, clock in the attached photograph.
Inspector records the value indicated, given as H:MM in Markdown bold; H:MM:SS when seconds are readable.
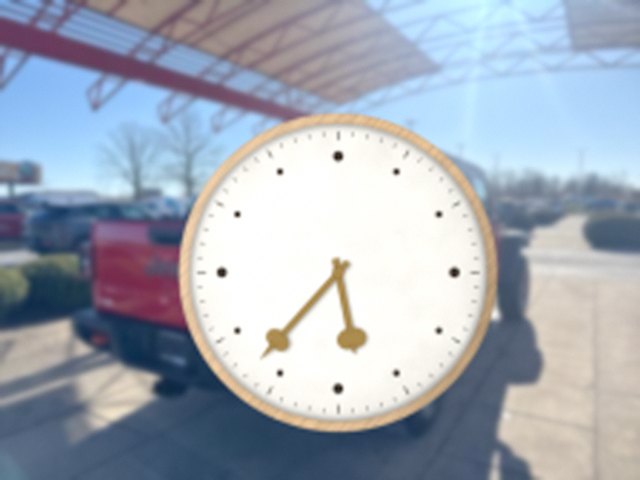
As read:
**5:37**
